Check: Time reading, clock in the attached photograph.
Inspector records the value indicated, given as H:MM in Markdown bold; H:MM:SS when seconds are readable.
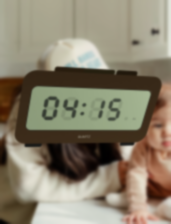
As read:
**4:15**
